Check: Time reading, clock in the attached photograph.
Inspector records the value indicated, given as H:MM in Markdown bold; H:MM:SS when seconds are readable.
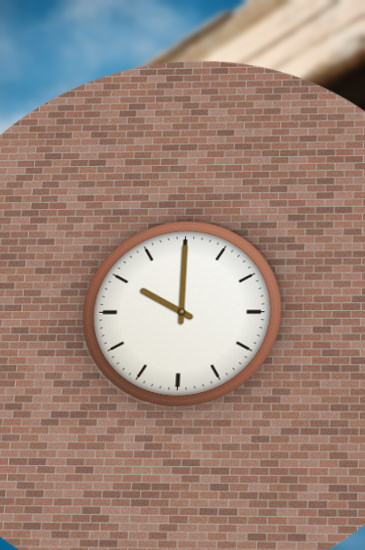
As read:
**10:00**
